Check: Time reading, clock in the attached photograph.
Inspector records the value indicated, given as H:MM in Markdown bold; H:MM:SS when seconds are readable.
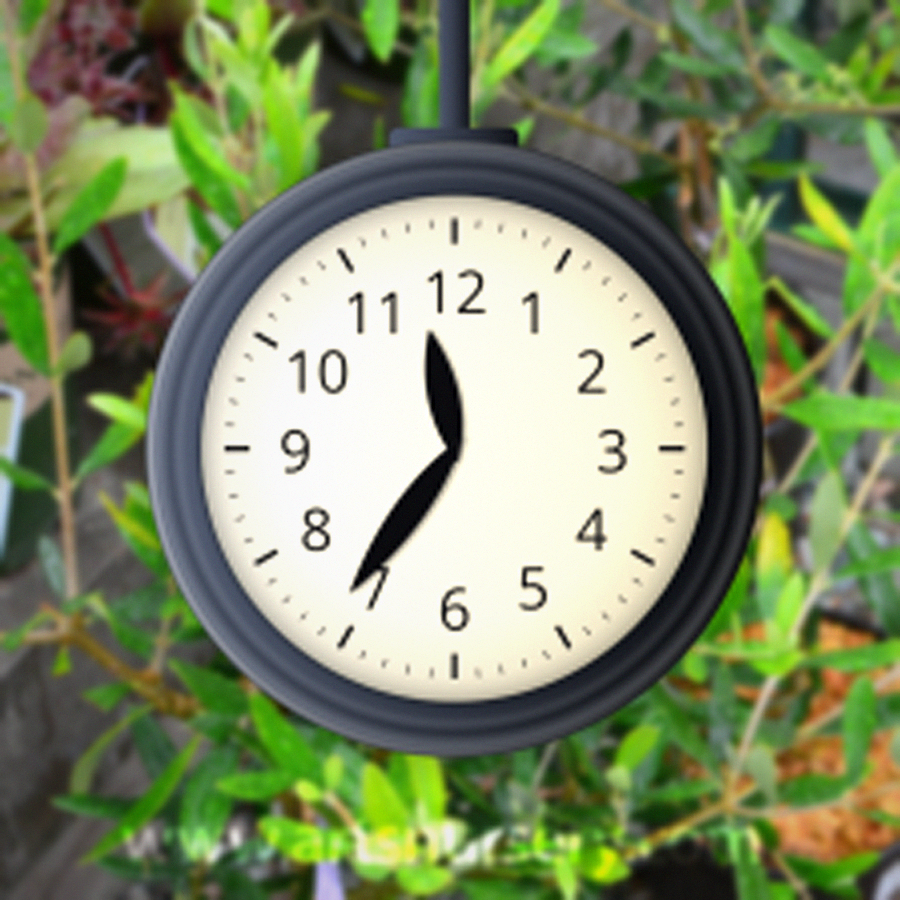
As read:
**11:36**
